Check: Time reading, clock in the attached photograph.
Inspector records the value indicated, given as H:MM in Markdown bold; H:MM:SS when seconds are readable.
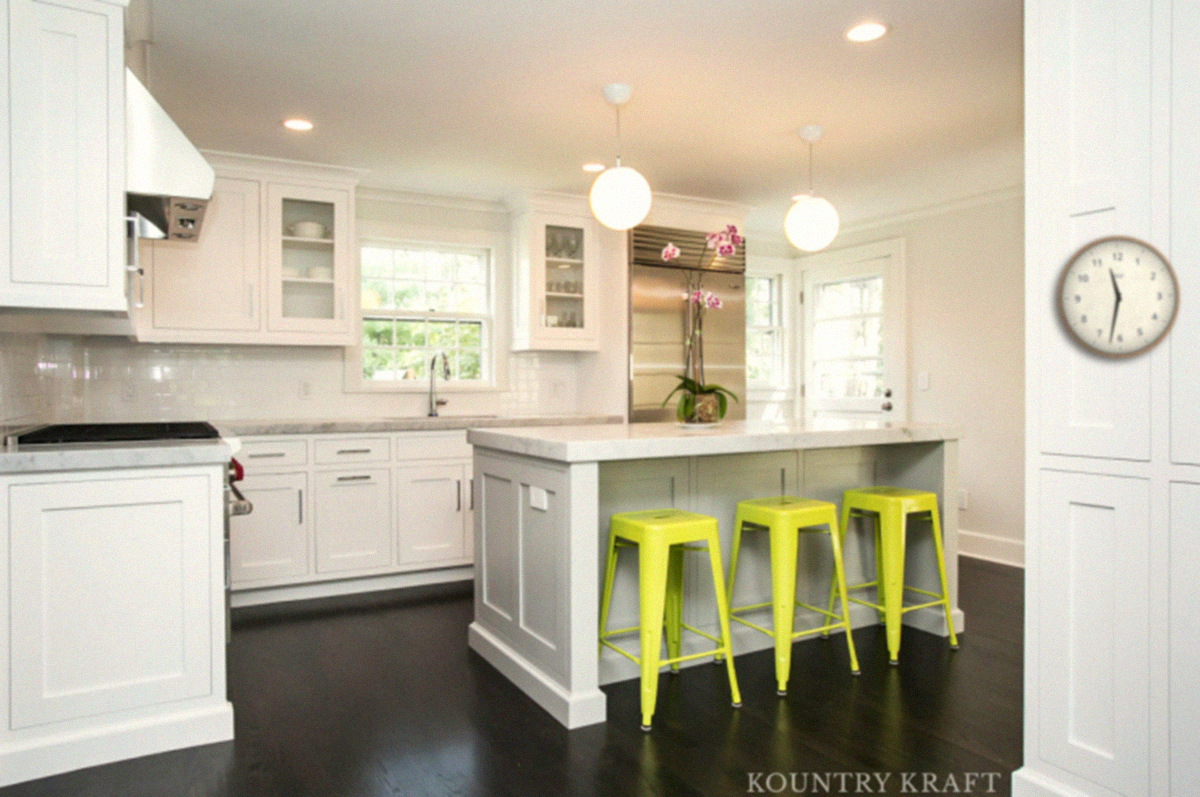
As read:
**11:32**
